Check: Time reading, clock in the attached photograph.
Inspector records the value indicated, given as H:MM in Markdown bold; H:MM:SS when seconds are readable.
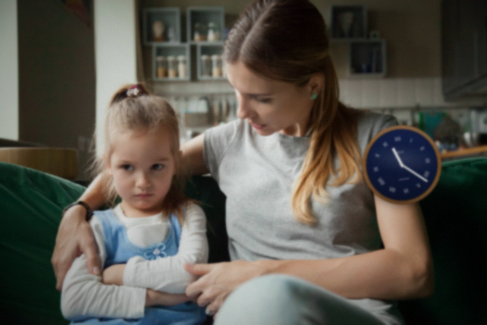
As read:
**11:22**
